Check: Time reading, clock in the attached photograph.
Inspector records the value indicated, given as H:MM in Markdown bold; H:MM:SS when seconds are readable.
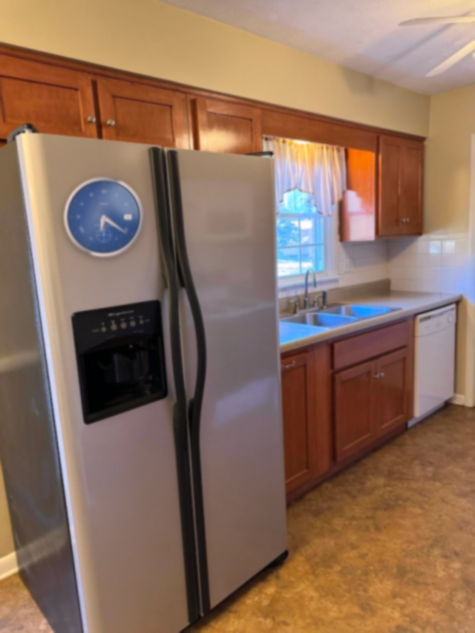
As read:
**6:21**
